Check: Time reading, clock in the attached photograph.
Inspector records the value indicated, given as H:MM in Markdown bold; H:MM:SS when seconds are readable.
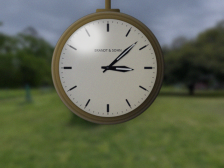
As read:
**3:08**
